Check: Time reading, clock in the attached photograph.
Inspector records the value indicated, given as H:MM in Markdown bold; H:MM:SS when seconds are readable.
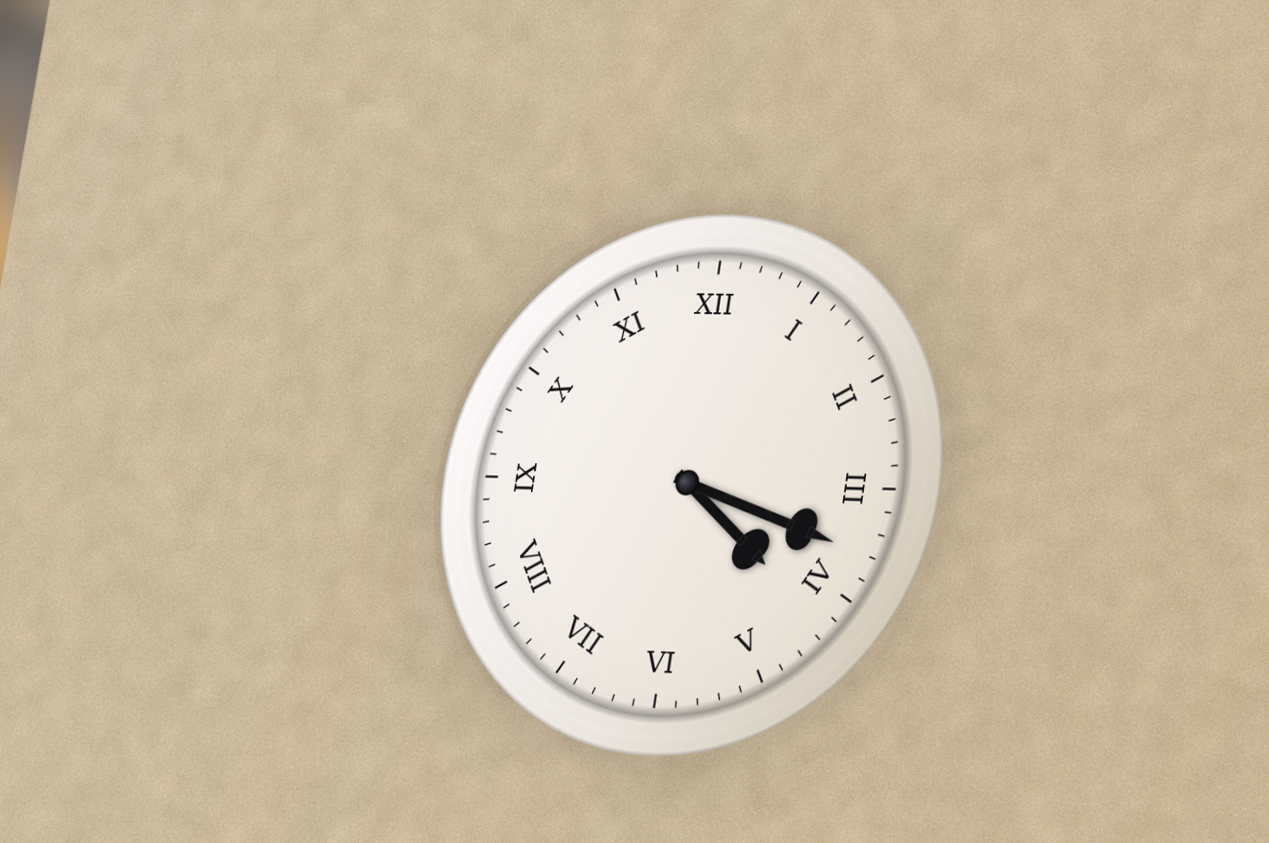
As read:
**4:18**
